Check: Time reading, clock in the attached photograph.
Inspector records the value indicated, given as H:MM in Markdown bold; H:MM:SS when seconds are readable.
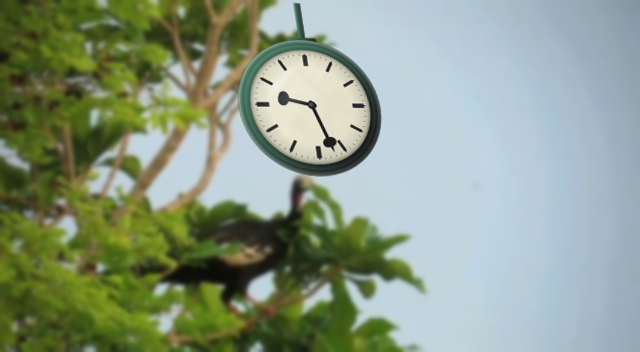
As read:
**9:27**
